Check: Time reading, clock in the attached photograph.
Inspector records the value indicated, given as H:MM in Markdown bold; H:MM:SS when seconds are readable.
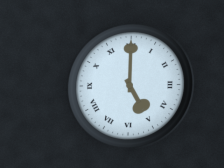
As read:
**5:00**
